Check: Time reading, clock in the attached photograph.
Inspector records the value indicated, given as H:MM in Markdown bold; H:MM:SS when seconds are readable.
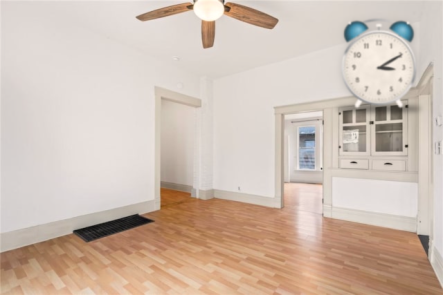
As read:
**3:10**
